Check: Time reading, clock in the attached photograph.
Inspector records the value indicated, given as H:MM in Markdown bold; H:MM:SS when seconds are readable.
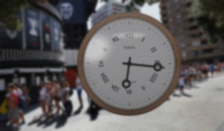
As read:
**6:16**
